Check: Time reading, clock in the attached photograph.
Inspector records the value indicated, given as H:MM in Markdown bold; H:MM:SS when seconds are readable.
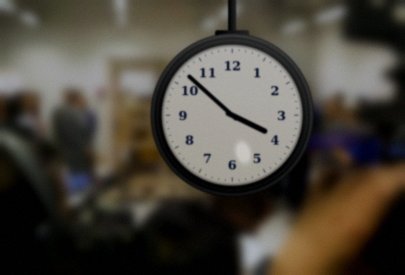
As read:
**3:52**
